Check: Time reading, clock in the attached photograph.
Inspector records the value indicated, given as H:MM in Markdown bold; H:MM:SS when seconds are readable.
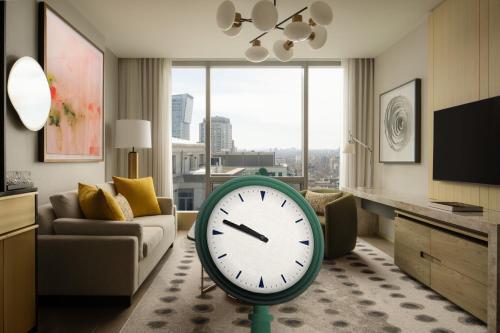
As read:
**9:48**
